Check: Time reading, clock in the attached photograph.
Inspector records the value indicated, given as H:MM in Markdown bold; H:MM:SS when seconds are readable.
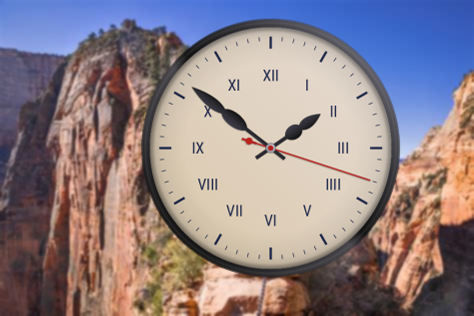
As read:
**1:51:18**
